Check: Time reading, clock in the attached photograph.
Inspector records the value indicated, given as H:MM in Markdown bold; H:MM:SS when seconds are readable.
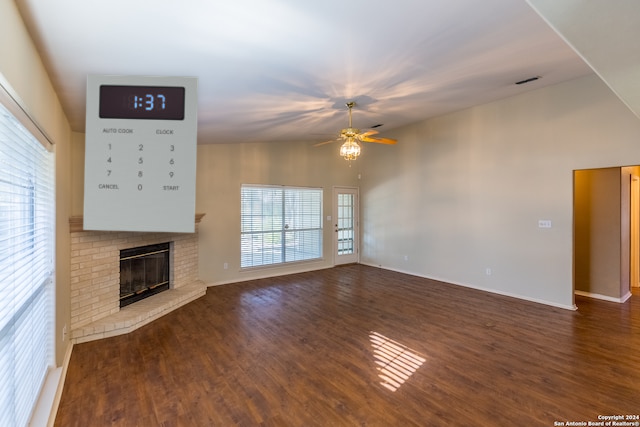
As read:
**1:37**
